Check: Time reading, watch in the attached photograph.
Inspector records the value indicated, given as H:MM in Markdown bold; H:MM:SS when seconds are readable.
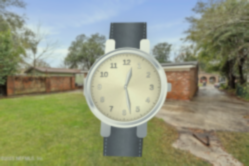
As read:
**12:28**
